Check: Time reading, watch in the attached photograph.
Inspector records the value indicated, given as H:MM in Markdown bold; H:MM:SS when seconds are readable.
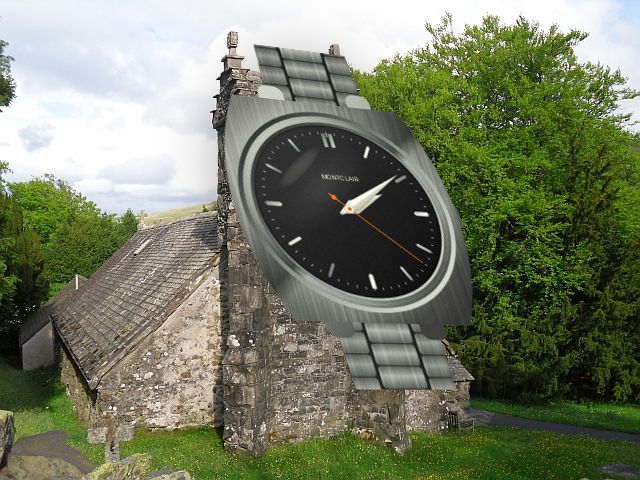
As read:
**2:09:22**
